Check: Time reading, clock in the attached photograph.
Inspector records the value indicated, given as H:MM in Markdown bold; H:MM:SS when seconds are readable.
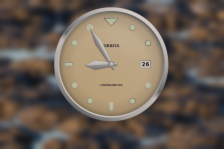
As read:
**8:55**
